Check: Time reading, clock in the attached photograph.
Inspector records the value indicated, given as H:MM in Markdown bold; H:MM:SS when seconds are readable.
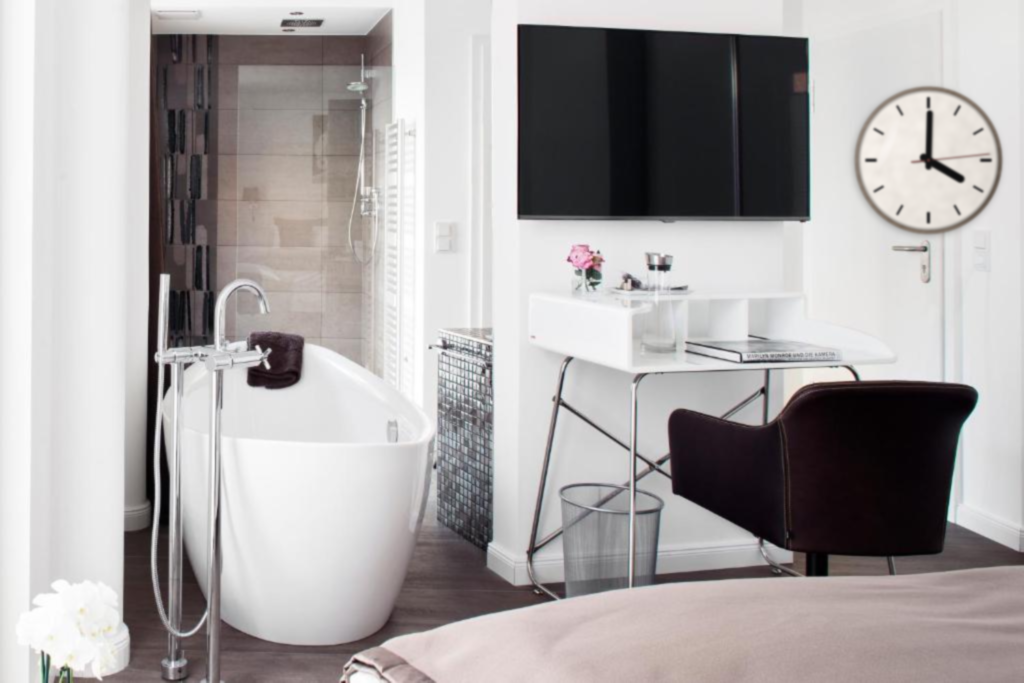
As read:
**4:00:14**
